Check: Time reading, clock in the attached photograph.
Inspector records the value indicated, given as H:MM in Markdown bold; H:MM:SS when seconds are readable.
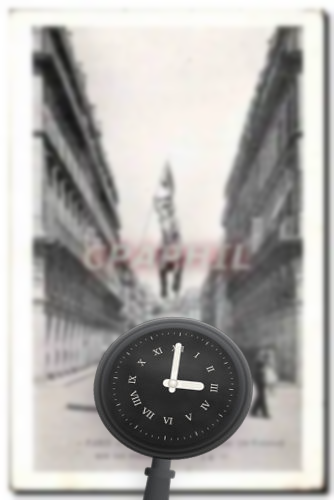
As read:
**3:00**
